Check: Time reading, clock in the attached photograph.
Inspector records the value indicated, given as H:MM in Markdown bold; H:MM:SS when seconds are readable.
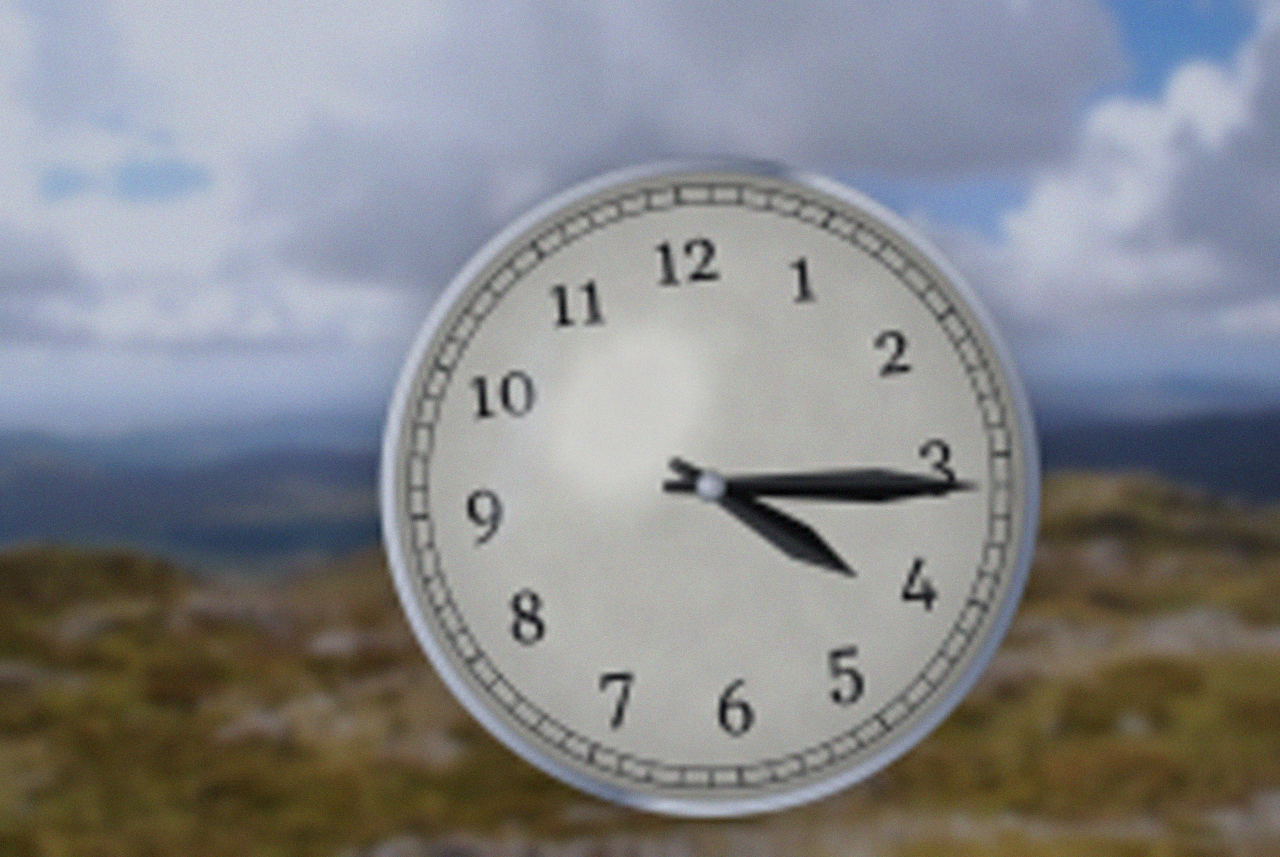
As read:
**4:16**
